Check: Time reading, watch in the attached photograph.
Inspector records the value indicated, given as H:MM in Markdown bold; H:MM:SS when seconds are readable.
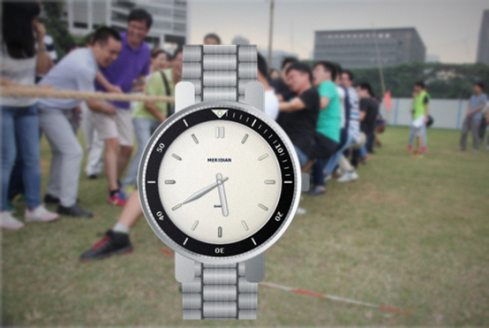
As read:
**5:40**
